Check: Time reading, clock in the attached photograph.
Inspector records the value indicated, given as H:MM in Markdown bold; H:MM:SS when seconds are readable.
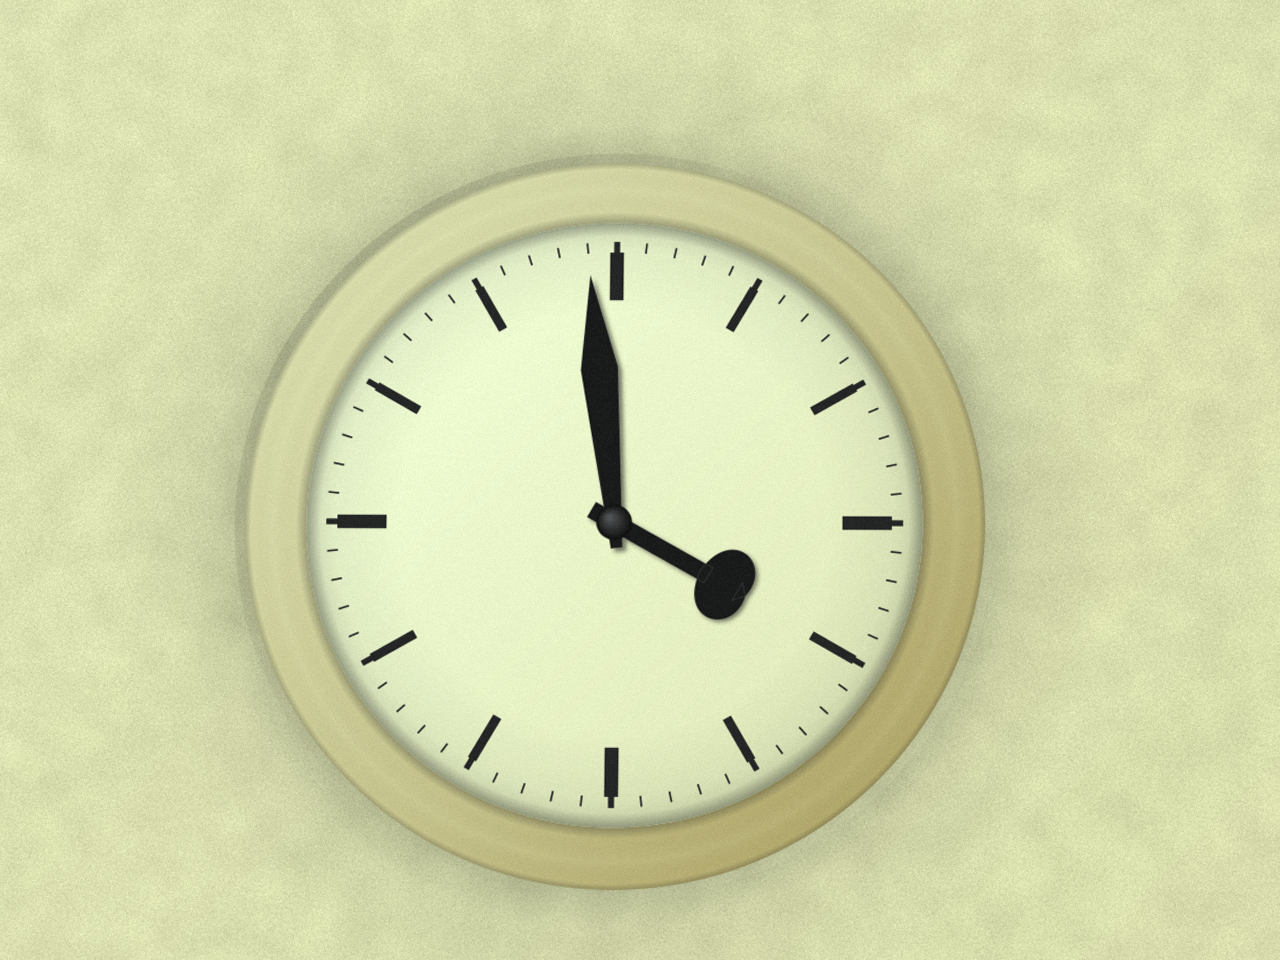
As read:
**3:59**
